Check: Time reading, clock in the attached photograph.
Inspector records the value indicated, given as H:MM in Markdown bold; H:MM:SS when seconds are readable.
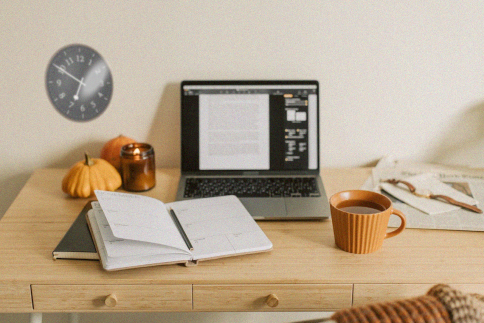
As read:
**6:50**
